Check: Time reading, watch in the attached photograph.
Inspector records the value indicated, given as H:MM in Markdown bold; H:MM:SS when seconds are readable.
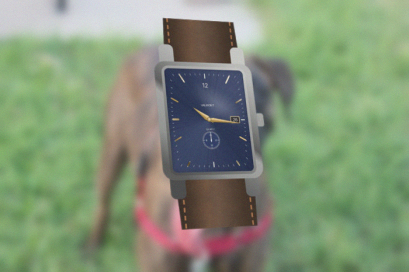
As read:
**10:16**
